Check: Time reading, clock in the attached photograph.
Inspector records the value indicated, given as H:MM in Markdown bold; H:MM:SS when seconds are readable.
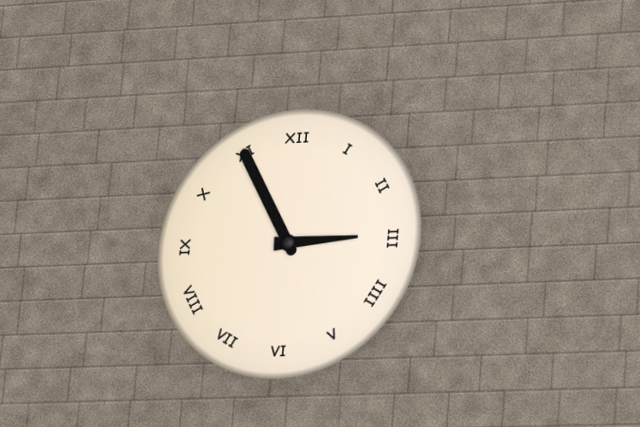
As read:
**2:55**
